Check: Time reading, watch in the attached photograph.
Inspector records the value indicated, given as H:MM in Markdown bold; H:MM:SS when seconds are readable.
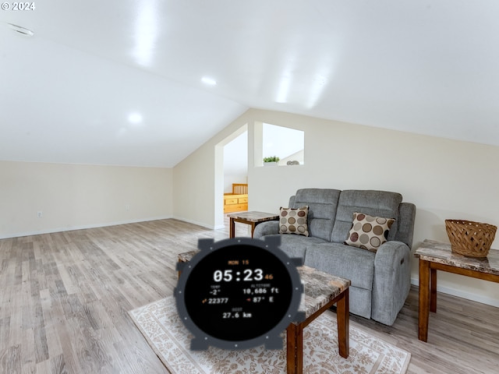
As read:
**5:23**
